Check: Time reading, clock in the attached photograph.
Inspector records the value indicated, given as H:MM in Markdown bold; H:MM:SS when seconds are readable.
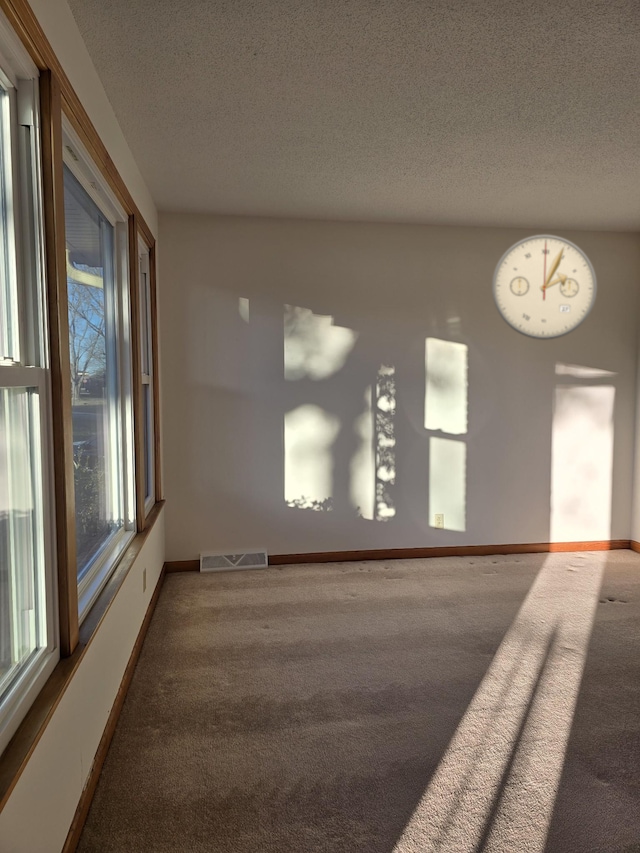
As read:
**2:04**
